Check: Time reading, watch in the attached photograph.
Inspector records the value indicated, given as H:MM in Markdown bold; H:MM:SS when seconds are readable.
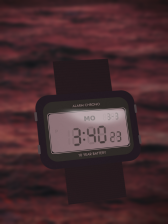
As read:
**3:40:23**
